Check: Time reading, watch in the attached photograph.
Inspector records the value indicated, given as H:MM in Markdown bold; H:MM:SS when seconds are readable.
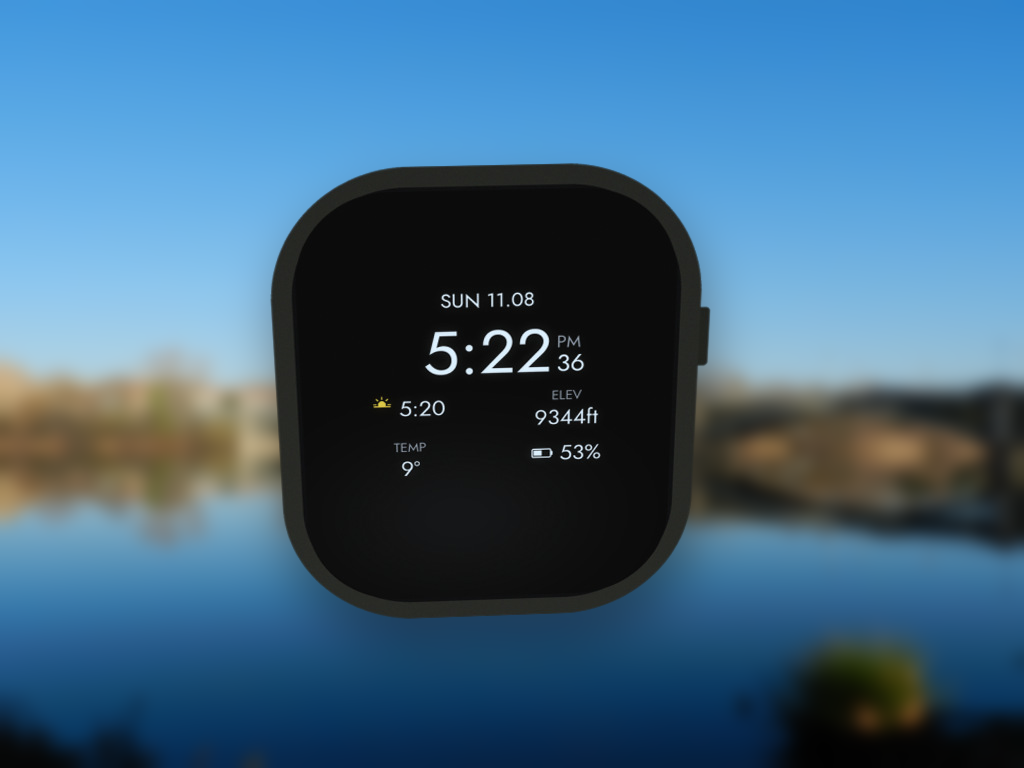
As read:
**5:22:36**
